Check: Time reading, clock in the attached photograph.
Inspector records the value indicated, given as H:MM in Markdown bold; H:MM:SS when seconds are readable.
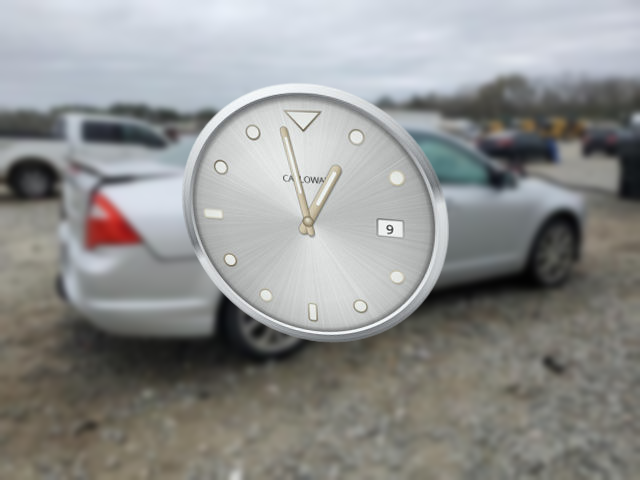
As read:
**12:58**
